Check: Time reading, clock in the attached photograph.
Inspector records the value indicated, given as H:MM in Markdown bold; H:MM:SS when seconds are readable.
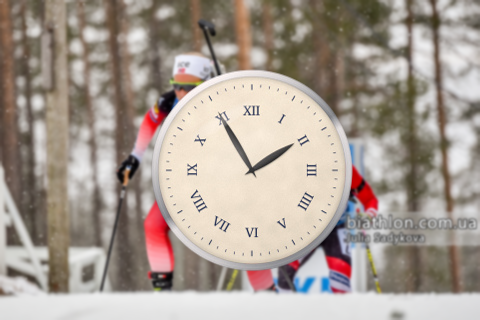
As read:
**1:55**
